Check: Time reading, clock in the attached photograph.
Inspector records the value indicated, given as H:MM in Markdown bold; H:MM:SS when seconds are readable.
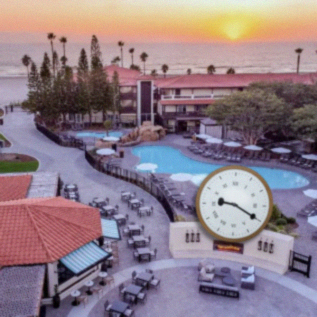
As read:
**9:20**
